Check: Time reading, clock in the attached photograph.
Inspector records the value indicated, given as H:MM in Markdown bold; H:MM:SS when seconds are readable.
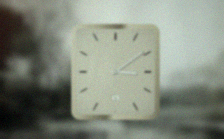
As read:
**3:09**
